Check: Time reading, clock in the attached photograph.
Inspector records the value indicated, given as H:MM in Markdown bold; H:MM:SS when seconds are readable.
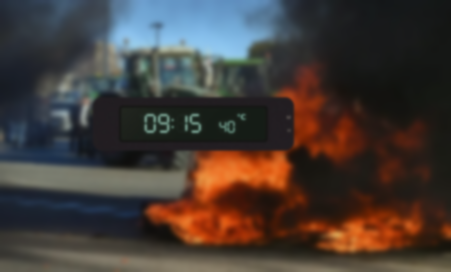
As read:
**9:15**
